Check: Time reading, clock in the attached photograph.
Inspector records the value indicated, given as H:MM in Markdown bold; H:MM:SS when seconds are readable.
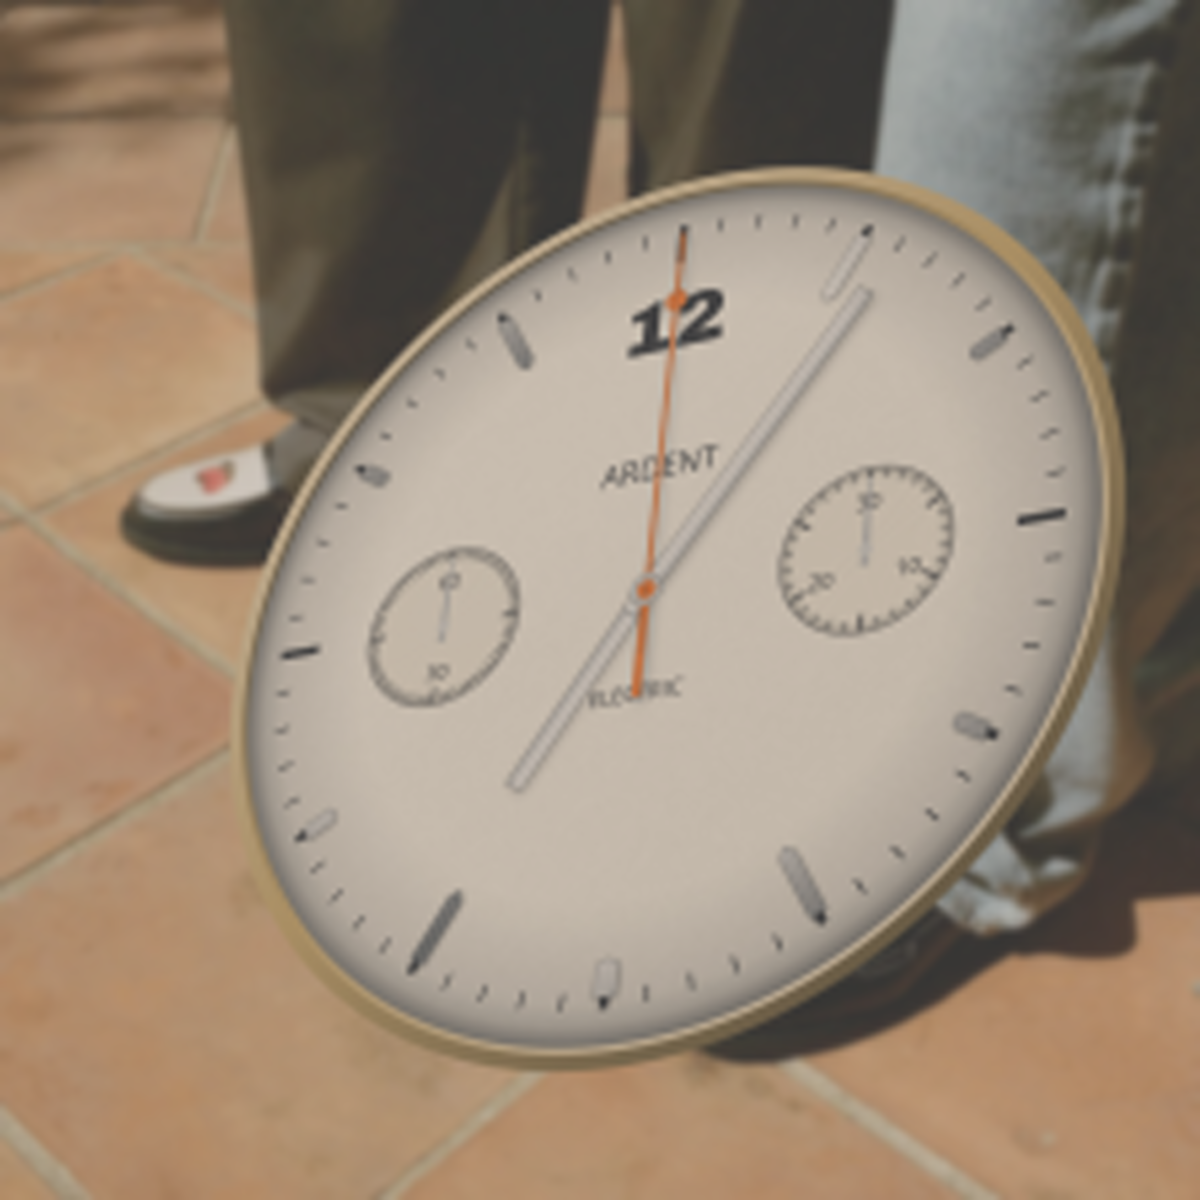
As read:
**7:06**
